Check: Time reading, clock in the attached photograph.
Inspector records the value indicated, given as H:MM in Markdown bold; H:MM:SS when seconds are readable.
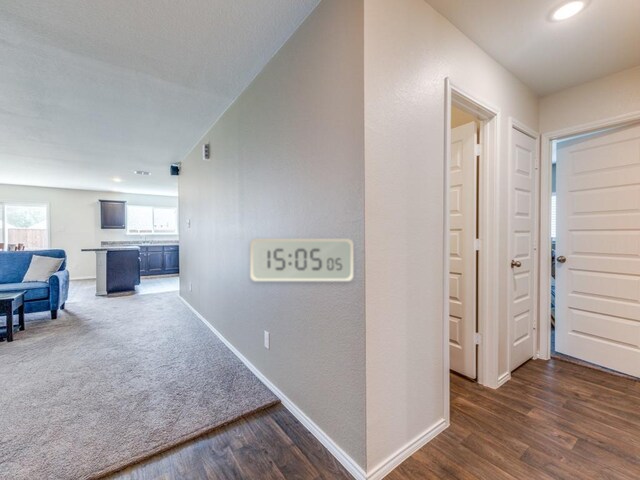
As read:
**15:05:05**
